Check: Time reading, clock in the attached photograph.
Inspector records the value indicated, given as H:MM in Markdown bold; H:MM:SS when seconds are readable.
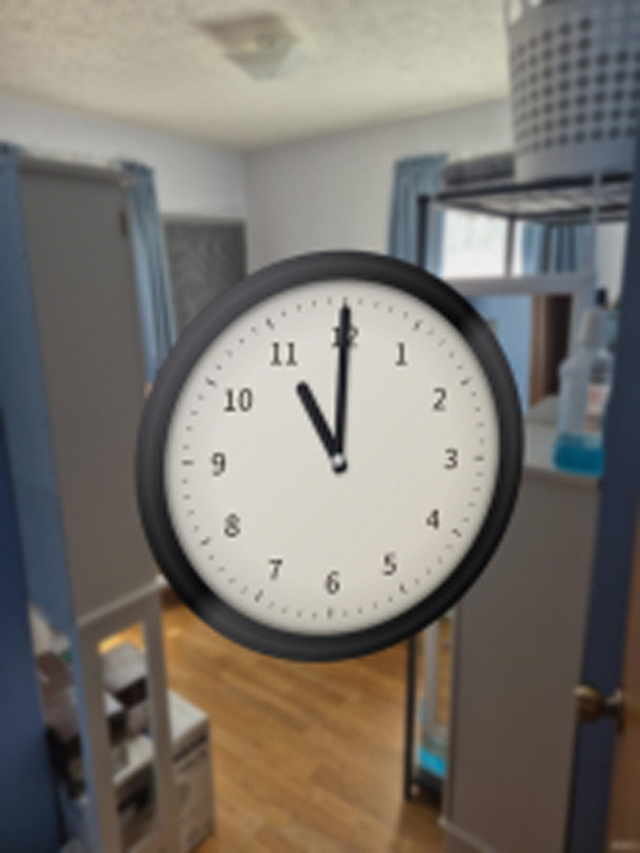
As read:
**11:00**
